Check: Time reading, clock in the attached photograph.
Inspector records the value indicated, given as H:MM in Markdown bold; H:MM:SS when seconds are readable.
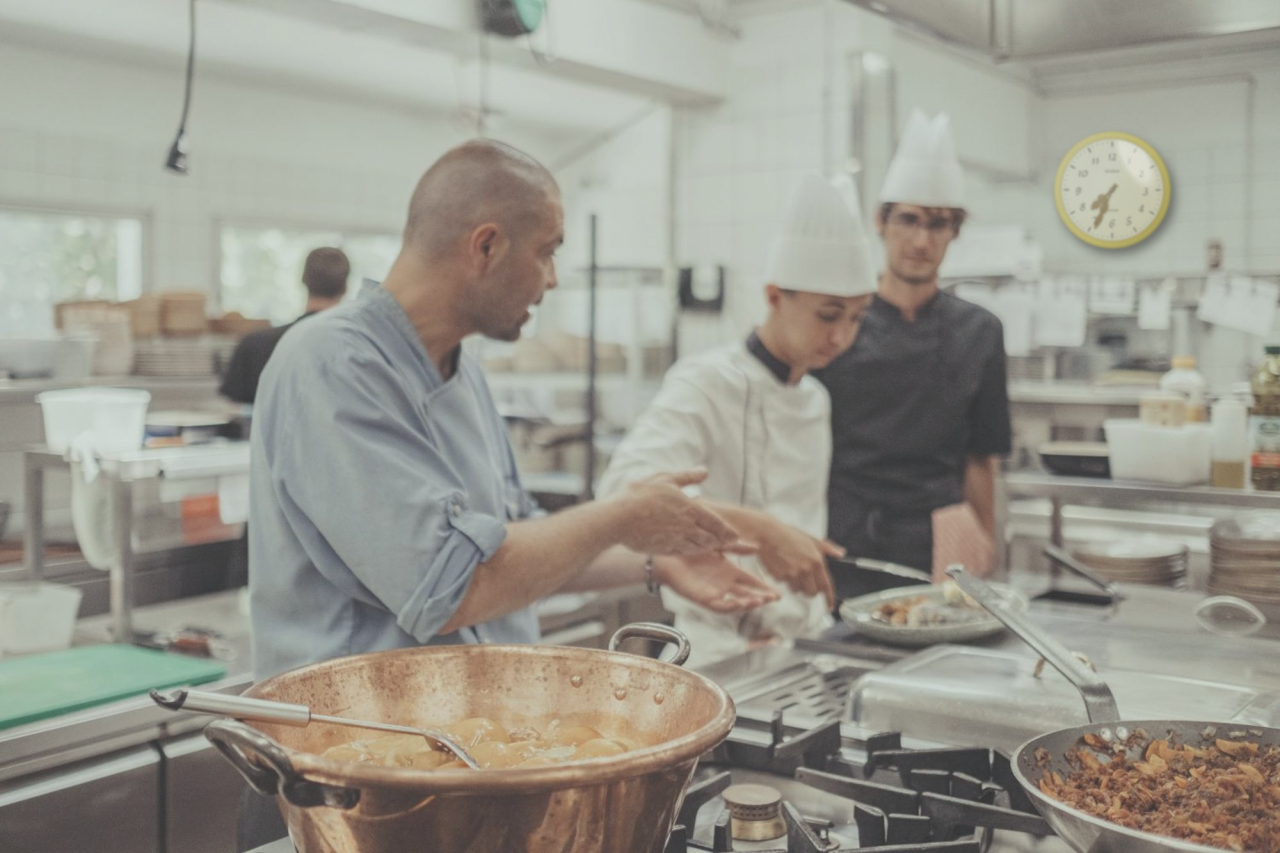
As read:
**7:34**
